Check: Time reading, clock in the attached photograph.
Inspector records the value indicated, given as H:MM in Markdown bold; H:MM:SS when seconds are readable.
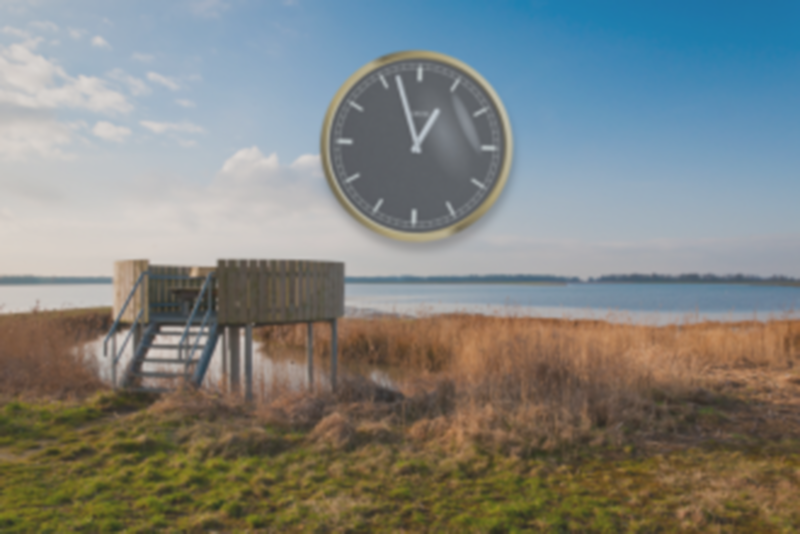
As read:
**12:57**
